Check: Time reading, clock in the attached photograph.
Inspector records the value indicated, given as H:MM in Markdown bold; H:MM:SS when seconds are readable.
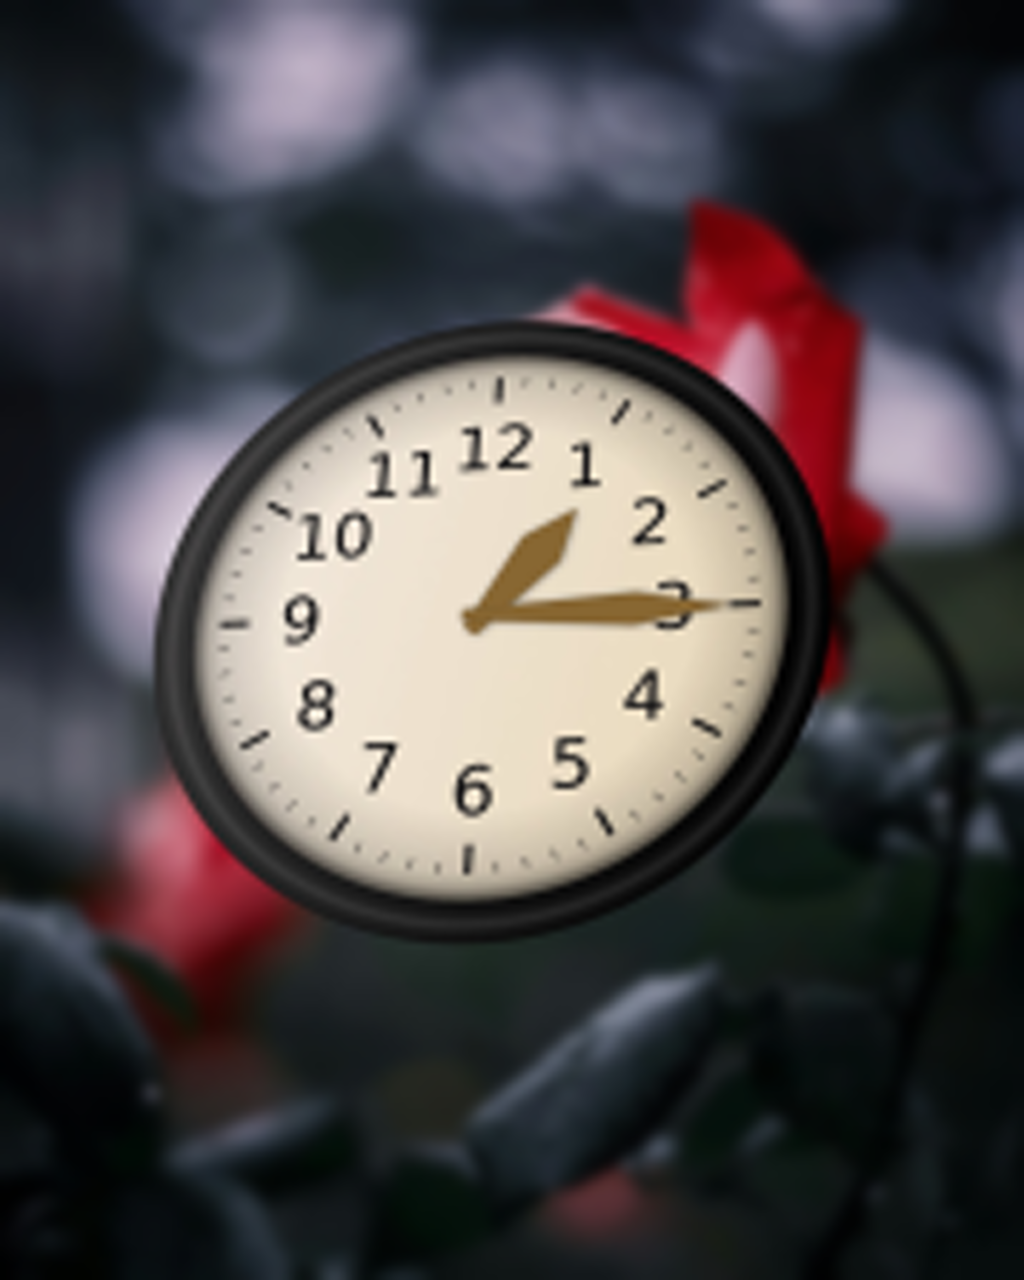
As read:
**1:15**
